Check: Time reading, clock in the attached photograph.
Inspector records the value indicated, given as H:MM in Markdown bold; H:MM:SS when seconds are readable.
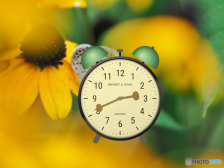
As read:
**2:41**
